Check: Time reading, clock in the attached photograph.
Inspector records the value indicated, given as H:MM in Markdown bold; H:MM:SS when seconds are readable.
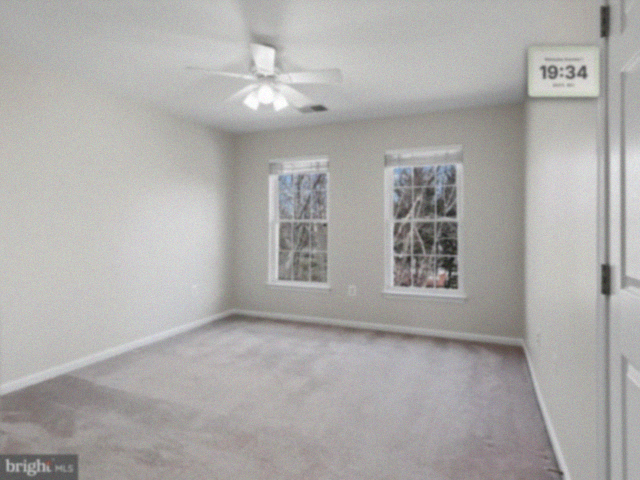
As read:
**19:34**
